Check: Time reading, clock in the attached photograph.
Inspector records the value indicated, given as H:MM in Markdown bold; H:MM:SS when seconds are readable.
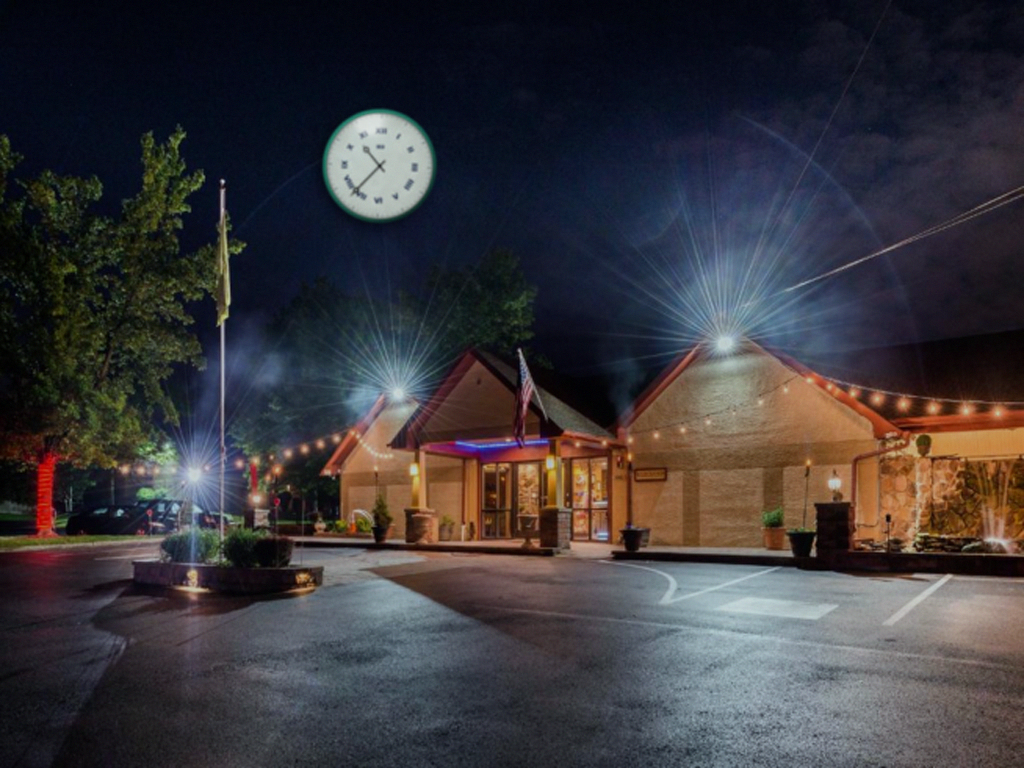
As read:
**10:37**
